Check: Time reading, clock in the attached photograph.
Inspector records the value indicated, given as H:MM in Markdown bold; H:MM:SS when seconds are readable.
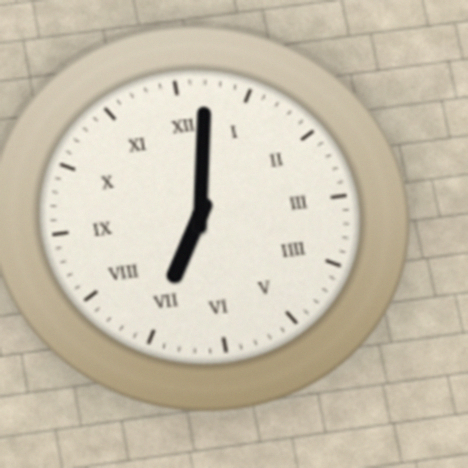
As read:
**7:02**
